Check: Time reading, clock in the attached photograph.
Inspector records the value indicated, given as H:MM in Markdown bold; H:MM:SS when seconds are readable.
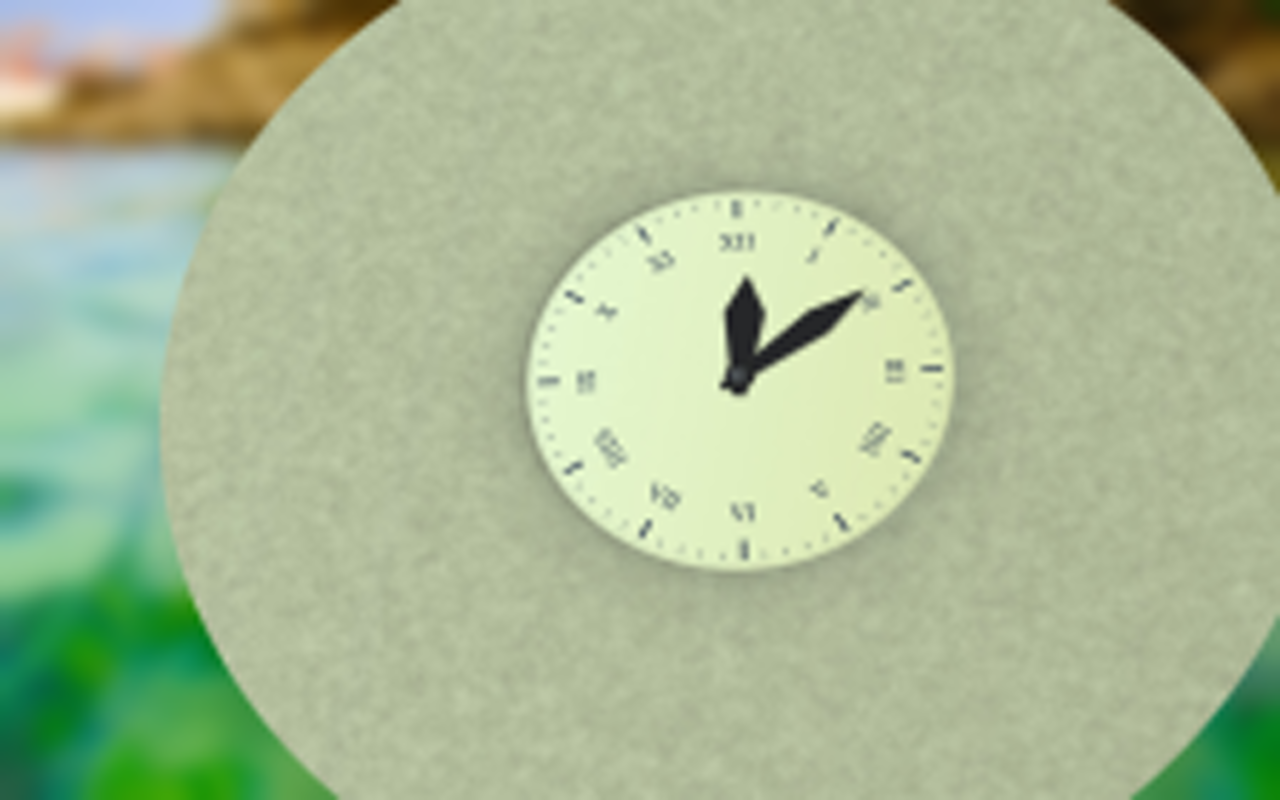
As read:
**12:09**
